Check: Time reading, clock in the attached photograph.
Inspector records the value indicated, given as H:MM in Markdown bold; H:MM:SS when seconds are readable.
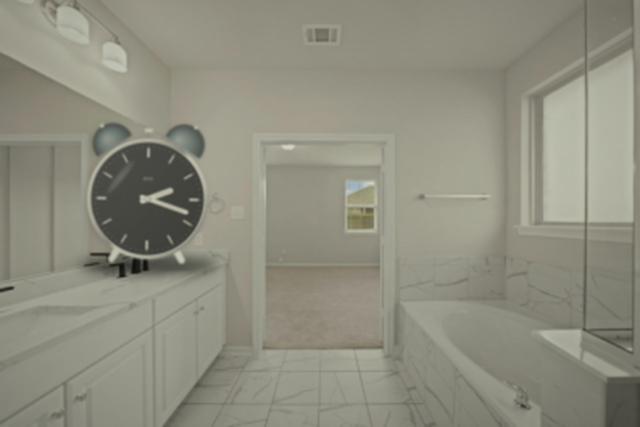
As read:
**2:18**
